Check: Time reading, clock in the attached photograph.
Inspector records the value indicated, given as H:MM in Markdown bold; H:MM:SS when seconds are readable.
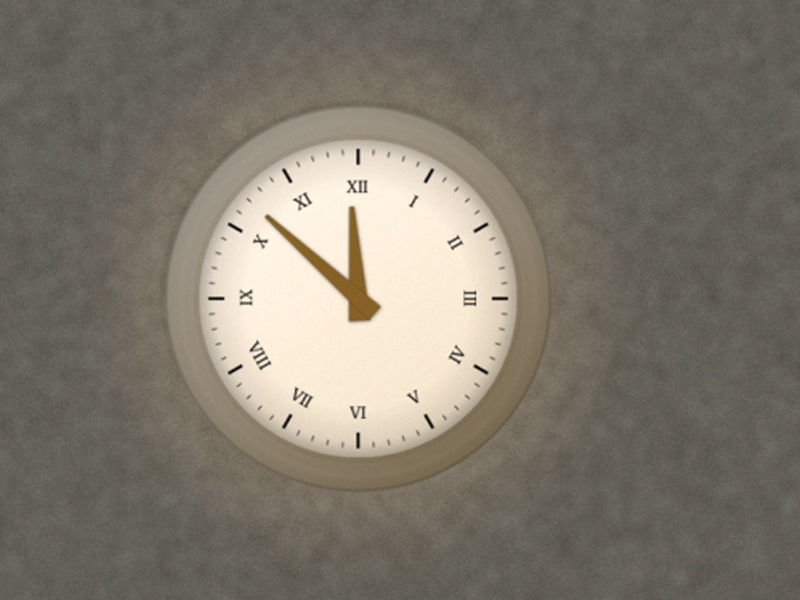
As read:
**11:52**
